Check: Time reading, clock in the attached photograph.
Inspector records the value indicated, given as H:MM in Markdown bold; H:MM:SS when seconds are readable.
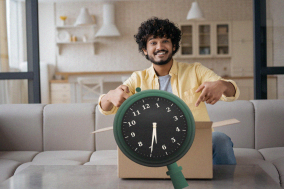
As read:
**6:35**
